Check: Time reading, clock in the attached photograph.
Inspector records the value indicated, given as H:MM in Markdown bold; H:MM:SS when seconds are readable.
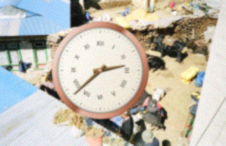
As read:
**2:38**
